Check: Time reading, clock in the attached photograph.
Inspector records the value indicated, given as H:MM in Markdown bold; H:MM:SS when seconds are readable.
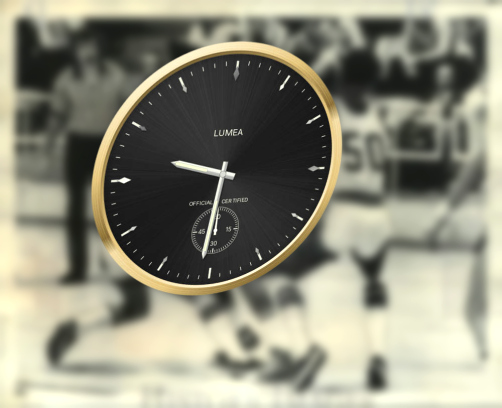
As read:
**9:31**
